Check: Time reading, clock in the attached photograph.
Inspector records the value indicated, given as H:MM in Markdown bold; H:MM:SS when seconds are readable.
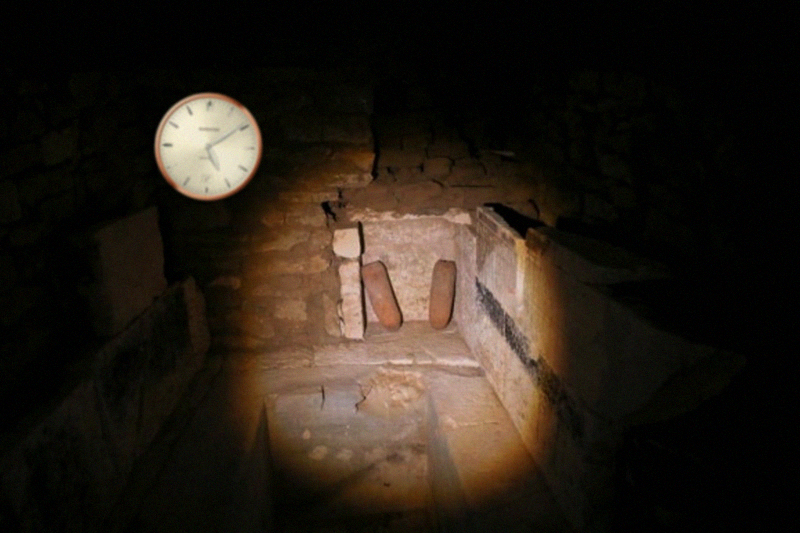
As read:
**5:09**
